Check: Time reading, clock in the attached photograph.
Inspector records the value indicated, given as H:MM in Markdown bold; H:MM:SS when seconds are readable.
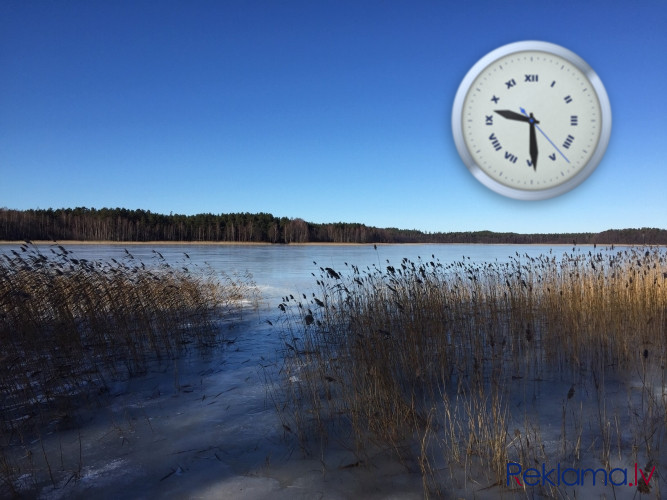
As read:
**9:29:23**
